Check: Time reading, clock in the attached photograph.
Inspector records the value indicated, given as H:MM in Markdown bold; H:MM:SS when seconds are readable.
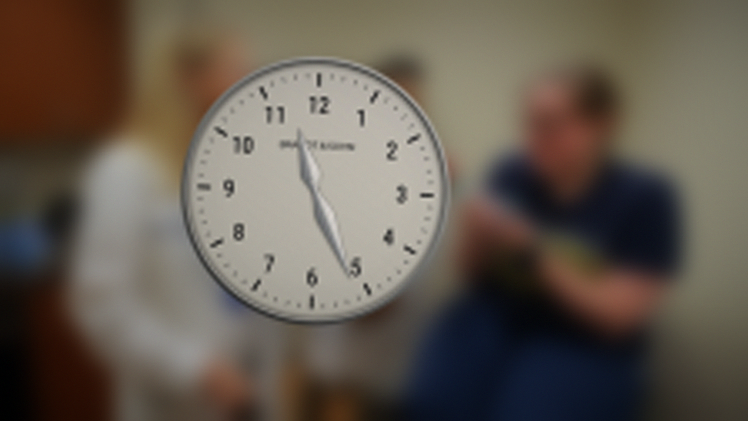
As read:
**11:26**
